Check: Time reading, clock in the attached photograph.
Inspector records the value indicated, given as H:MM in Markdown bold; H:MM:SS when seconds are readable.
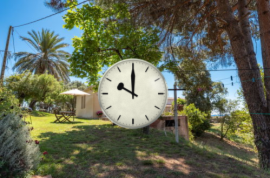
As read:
**10:00**
